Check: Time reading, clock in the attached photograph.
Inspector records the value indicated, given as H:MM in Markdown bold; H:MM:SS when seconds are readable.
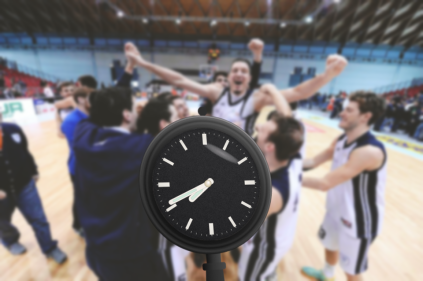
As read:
**7:41**
